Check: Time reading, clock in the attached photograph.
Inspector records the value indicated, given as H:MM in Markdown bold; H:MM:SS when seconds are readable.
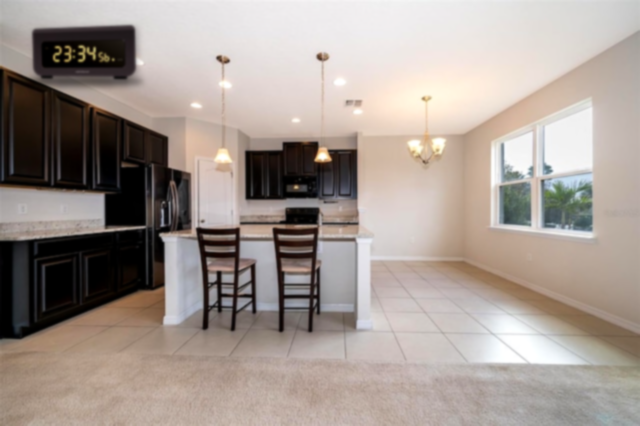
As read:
**23:34**
